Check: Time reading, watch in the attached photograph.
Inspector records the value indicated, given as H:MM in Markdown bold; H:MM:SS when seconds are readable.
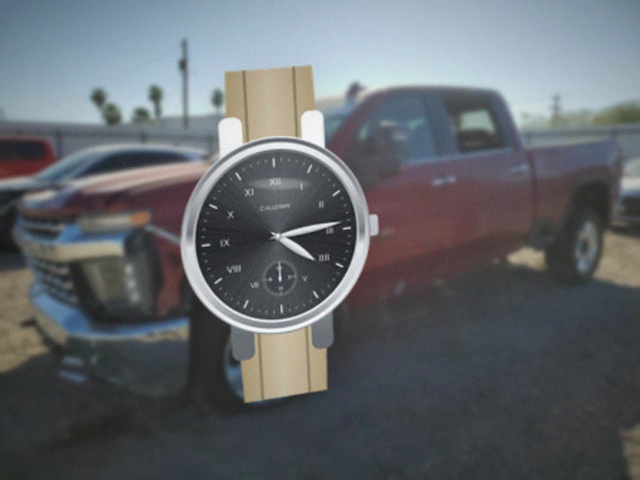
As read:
**4:14**
